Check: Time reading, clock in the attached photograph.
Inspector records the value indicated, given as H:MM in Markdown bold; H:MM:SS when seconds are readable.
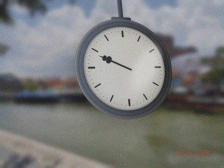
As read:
**9:49**
